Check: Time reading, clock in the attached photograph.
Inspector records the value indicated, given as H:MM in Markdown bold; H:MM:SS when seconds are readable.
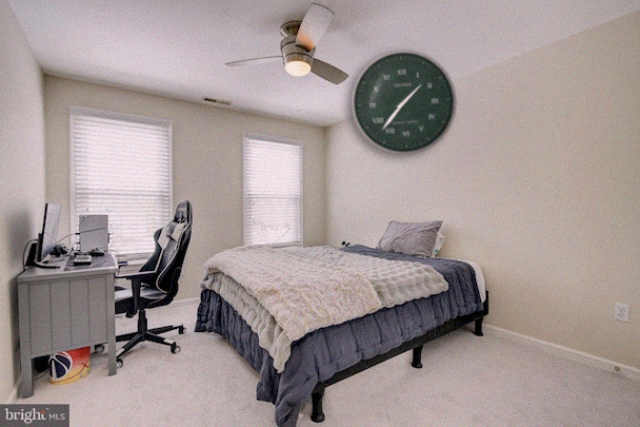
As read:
**1:37**
